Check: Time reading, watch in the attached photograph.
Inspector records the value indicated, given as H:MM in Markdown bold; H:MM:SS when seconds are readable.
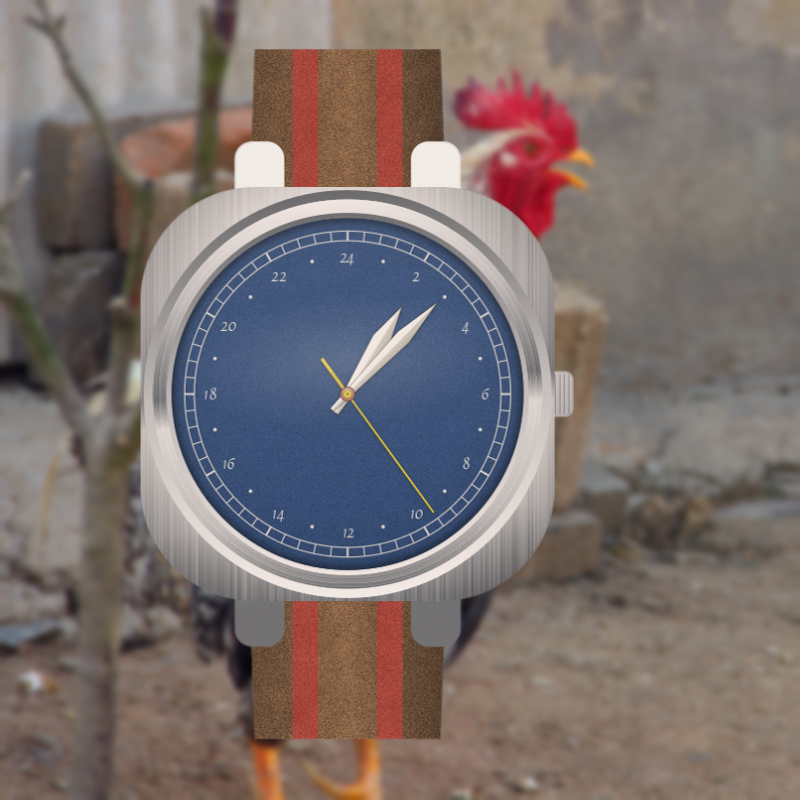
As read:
**2:07:24**
